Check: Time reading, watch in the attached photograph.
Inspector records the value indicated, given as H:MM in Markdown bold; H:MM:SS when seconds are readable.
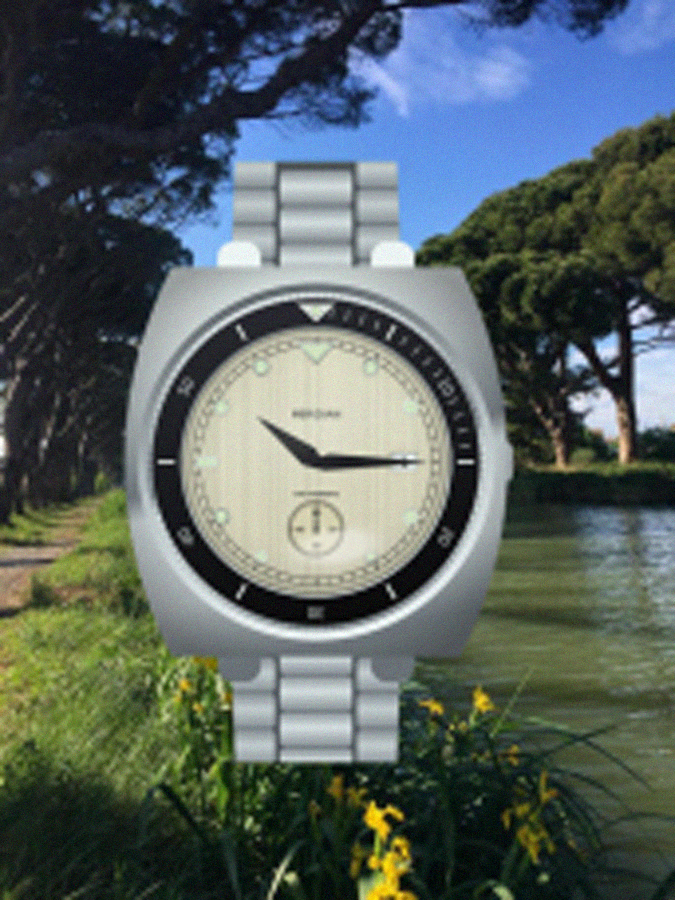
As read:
**10:15**
